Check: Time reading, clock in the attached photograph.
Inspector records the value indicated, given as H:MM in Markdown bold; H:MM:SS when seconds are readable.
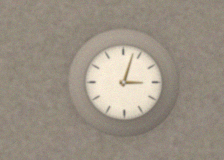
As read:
**3:03**
